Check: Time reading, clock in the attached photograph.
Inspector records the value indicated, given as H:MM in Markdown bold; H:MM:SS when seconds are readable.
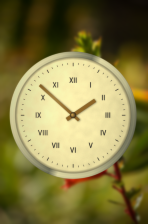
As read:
**1:52**
